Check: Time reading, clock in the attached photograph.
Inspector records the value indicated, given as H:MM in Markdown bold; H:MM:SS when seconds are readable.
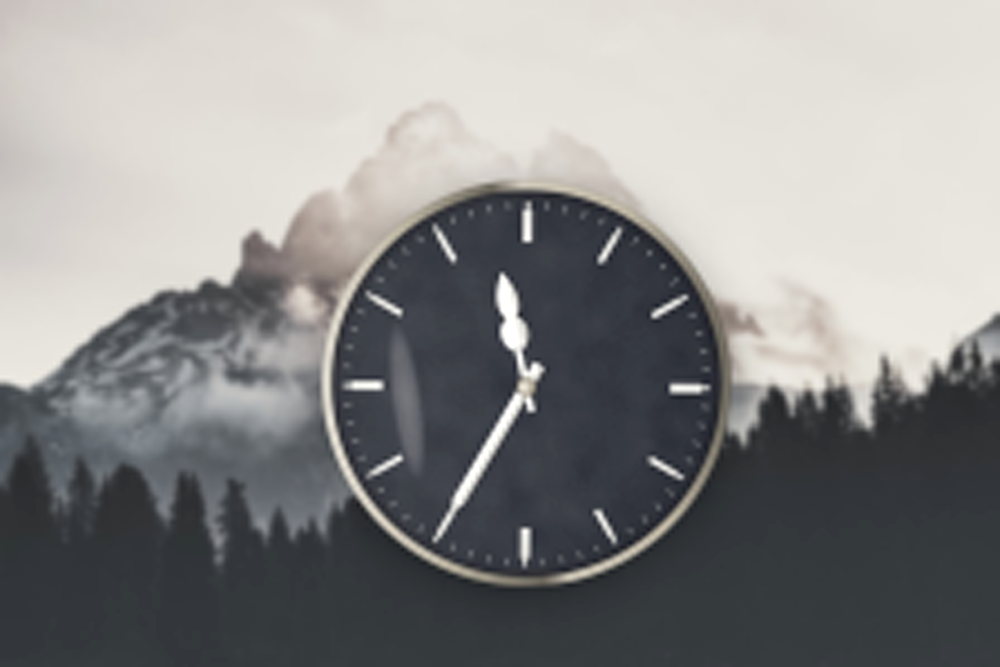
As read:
**11:35**
